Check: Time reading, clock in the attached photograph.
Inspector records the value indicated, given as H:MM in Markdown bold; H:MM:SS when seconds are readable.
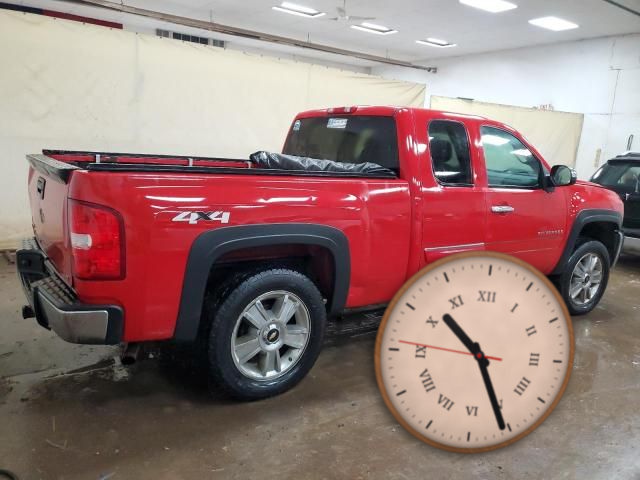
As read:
**10:25:46**
